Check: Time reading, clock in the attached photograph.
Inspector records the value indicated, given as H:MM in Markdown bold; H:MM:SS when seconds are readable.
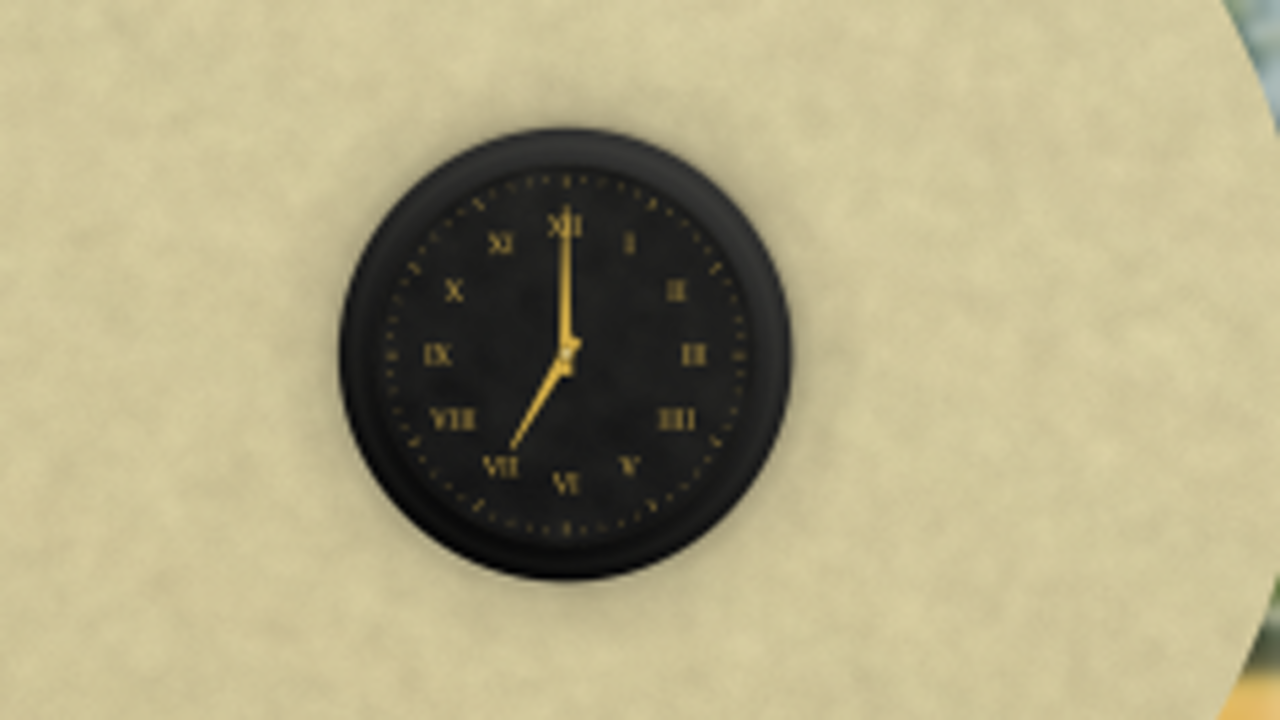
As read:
**7:00**
